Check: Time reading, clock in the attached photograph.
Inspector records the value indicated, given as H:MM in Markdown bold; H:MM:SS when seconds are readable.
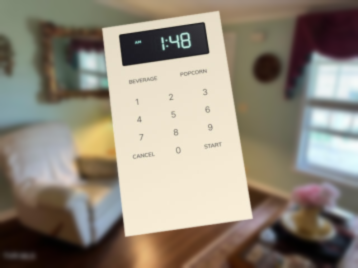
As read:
**1:48**
